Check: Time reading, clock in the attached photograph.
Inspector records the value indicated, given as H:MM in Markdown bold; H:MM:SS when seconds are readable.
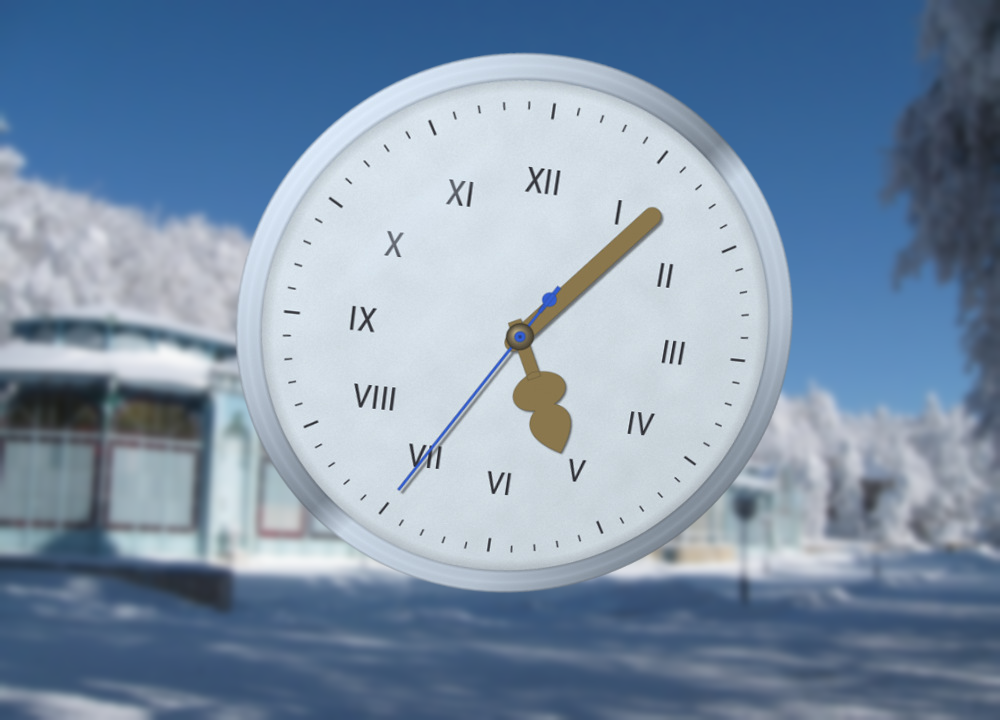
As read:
**5:06:35**
